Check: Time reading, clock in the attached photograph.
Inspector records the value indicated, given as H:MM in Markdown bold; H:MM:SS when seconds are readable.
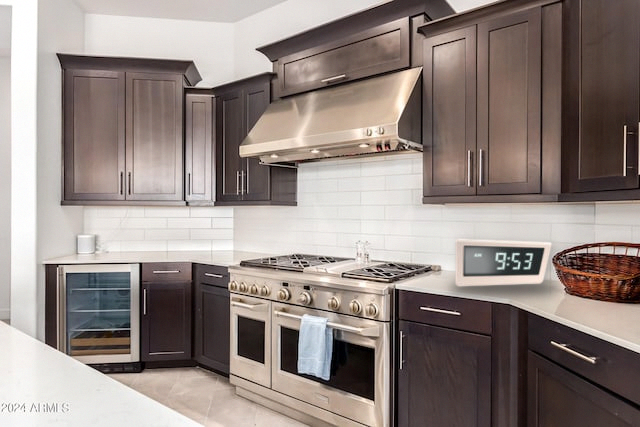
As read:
**9:53**
